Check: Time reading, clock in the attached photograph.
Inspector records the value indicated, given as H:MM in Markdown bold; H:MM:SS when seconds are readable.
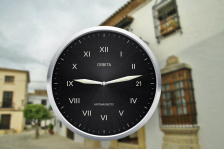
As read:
**9:13**
